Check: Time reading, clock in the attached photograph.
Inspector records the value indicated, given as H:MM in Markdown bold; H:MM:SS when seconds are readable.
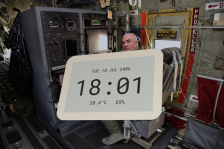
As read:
**18:01**
